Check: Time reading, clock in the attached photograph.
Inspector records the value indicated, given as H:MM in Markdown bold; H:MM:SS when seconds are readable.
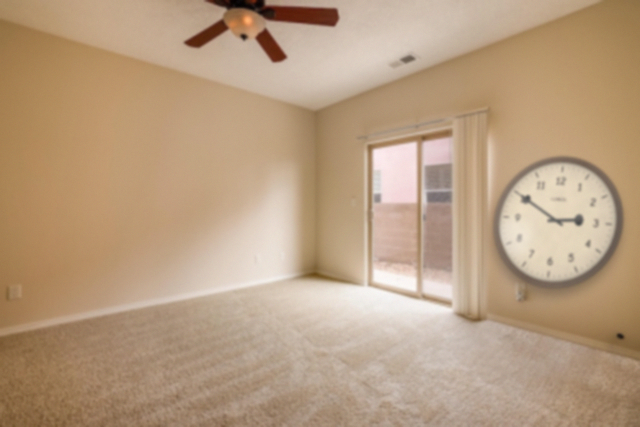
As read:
**2:50**
